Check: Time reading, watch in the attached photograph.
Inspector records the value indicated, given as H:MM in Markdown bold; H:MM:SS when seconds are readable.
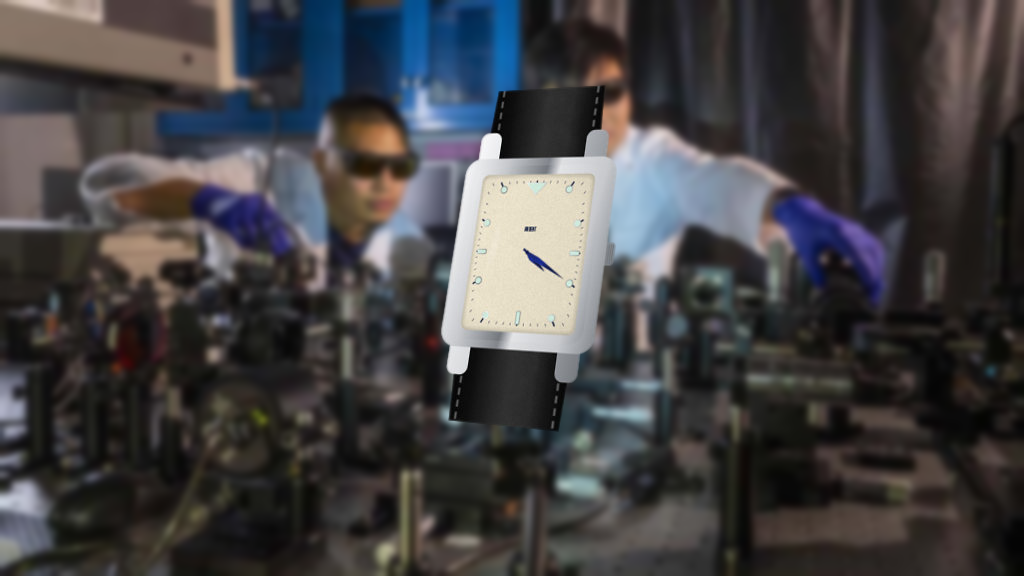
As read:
**4:20**
